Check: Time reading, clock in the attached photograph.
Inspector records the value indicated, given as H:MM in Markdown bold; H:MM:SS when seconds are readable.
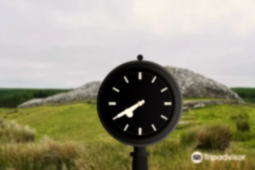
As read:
**7:40**
